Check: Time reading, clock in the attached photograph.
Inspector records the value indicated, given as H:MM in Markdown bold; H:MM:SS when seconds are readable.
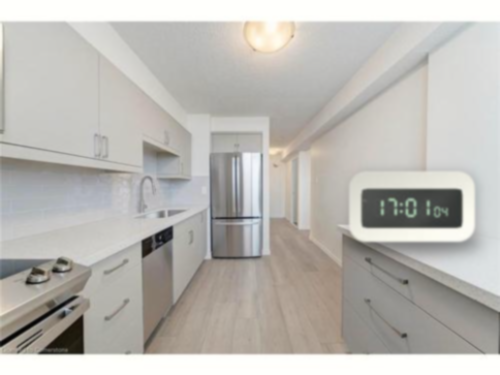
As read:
**17:01**
